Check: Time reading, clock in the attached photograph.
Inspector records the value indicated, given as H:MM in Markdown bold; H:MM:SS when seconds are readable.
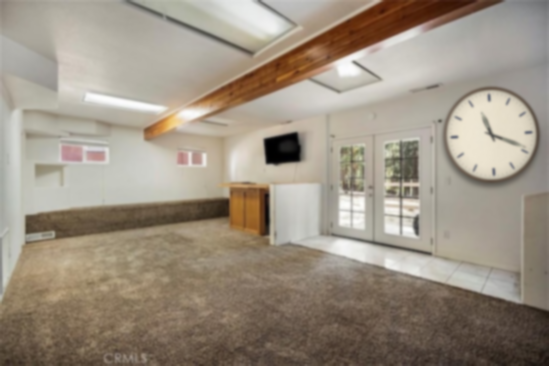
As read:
**11:19**
